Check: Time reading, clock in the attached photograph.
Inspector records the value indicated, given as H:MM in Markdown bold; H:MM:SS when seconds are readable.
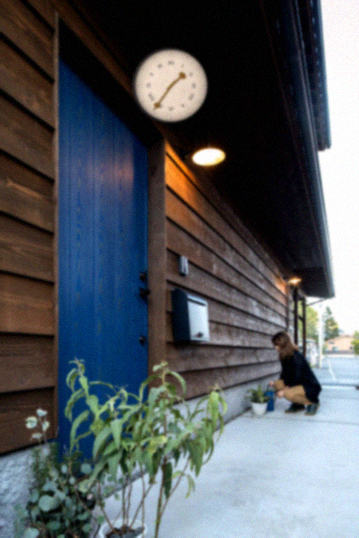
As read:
**1:36**
